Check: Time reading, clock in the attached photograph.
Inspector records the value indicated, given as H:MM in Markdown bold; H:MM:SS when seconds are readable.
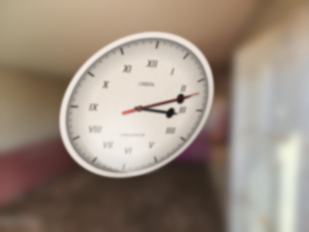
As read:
**3:12:12**
